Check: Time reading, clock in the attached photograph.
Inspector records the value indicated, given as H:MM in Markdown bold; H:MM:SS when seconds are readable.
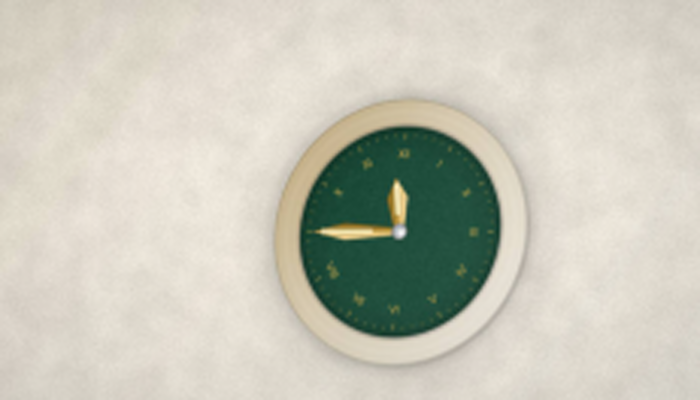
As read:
**11:45**
